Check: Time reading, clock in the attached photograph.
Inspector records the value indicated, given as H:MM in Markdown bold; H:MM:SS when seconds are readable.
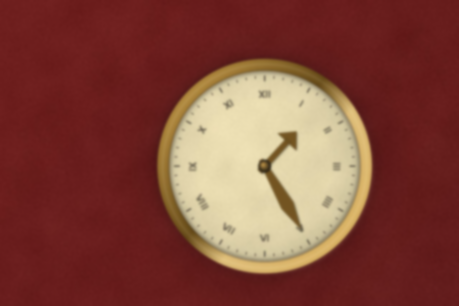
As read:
**1:25**
